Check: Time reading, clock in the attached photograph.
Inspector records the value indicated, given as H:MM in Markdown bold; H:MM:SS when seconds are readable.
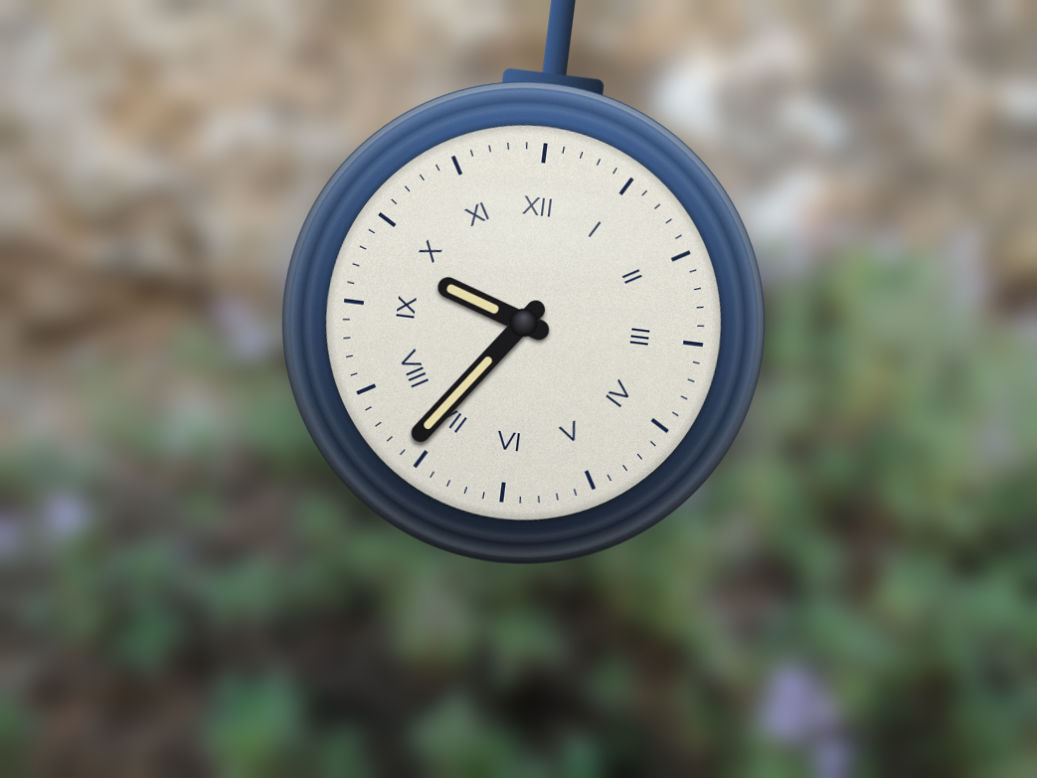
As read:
**9:36**
